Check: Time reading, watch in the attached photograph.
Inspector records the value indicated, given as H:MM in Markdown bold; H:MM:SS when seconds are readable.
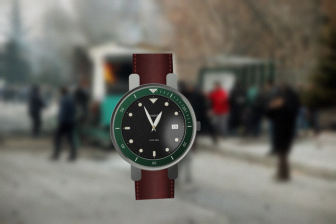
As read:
**12:56**
